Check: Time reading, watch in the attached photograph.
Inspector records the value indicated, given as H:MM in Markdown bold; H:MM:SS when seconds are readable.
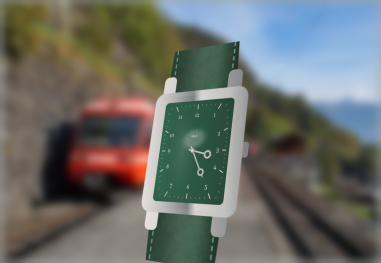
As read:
**3:25**
